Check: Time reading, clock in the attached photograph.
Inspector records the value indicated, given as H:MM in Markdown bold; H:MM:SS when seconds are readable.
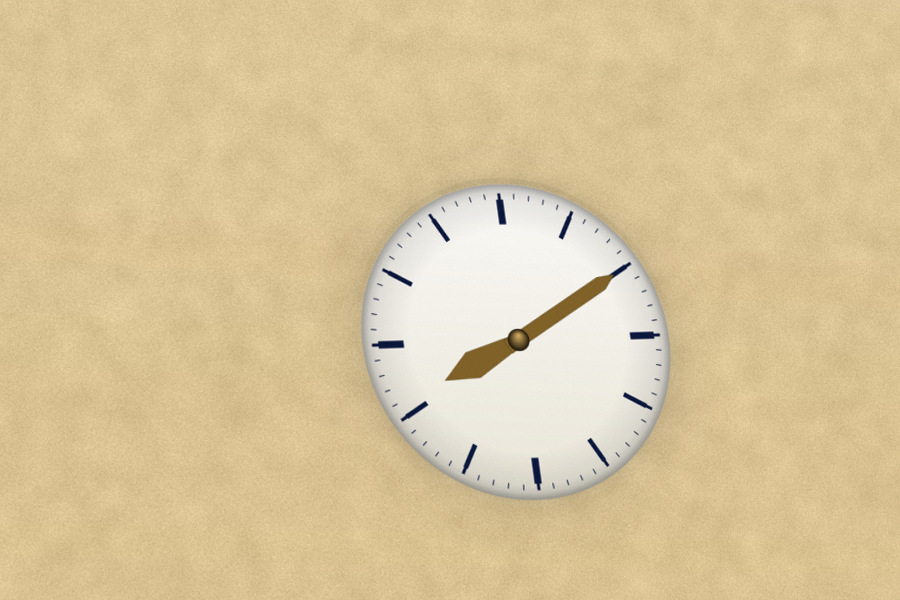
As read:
**8:10**
